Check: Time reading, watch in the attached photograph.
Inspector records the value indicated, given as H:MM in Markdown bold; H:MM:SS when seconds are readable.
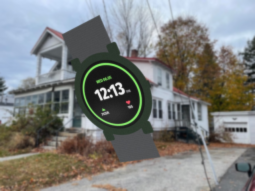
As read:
**12:13**
